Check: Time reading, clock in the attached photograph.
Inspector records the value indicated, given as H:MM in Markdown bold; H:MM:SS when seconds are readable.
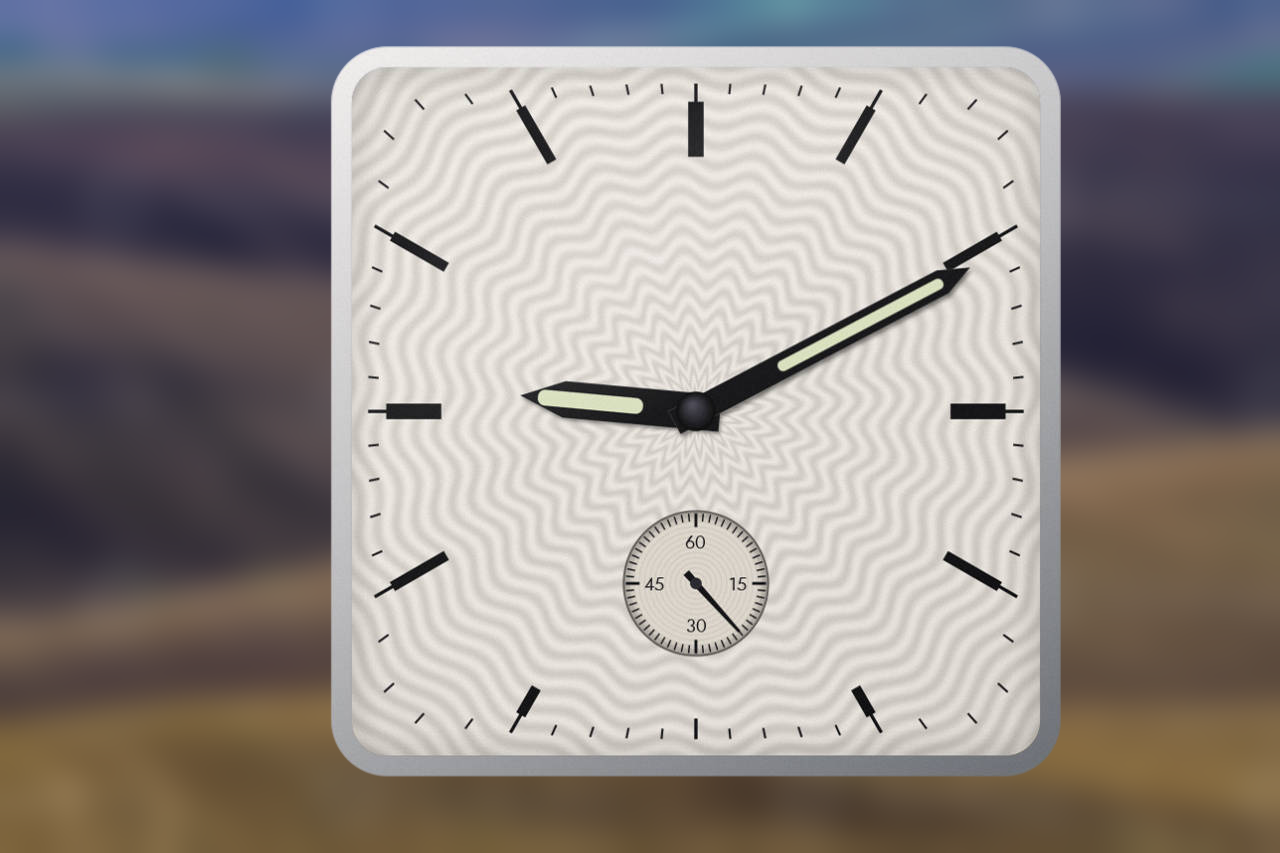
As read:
**9:10:23**
